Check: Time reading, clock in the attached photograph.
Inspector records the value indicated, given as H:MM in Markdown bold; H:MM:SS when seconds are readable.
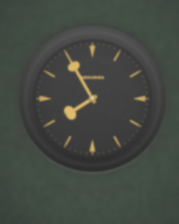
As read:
**7:55**
